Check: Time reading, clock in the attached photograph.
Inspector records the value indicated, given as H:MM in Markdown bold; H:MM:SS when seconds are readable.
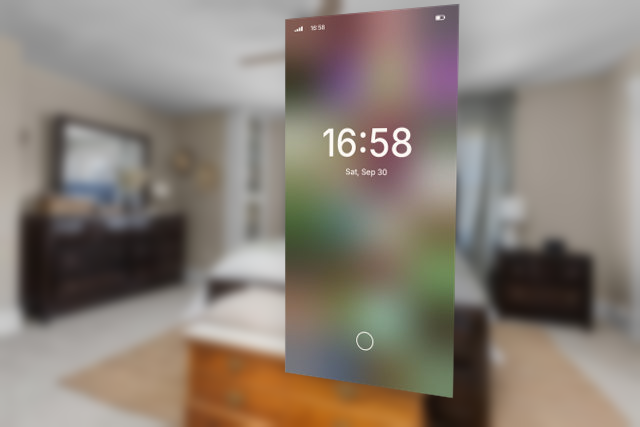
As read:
**16:58**
